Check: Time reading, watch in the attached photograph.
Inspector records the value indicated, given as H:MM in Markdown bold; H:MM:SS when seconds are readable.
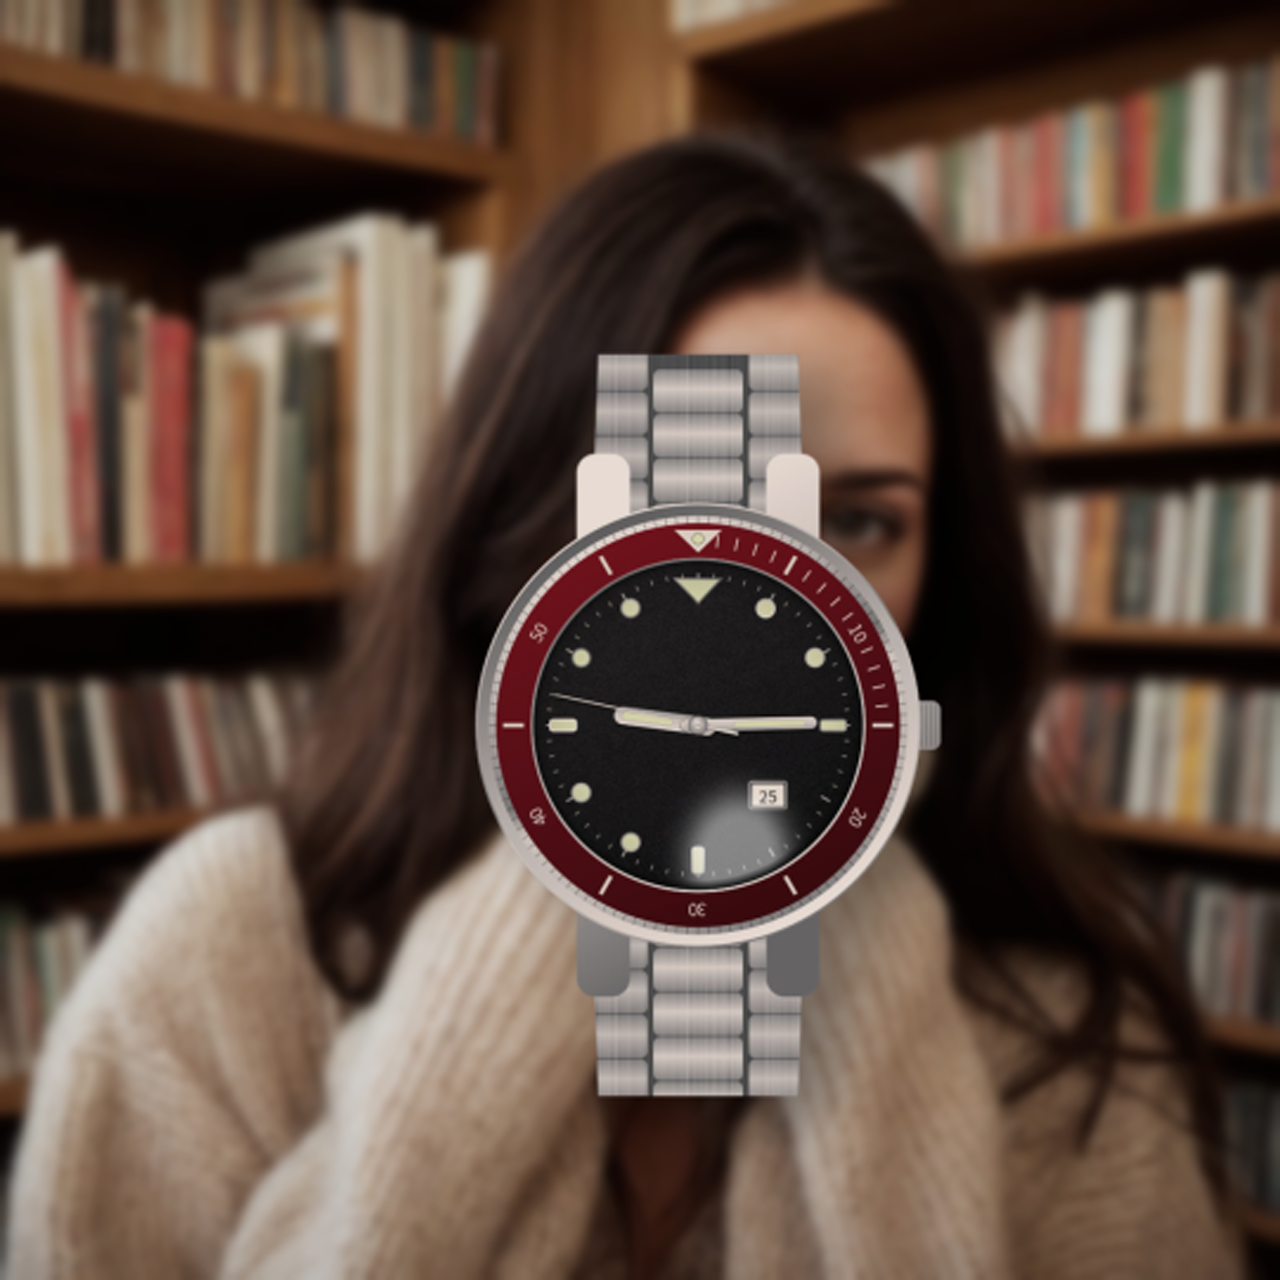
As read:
**9:14:47**
